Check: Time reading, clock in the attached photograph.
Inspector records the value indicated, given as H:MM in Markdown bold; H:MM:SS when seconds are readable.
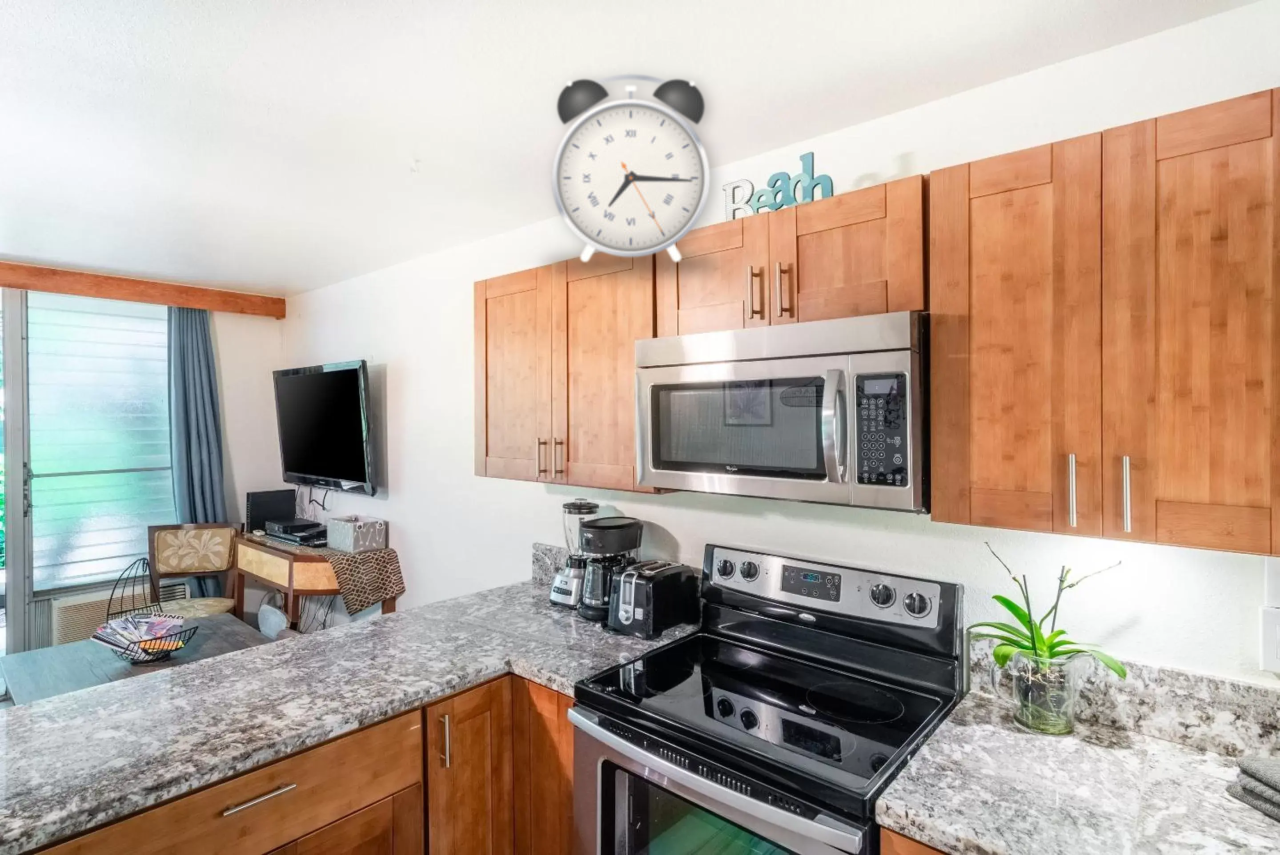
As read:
**7:15:25**
